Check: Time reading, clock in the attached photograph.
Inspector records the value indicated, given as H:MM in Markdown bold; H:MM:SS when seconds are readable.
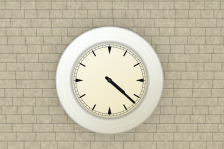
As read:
**4:22**
